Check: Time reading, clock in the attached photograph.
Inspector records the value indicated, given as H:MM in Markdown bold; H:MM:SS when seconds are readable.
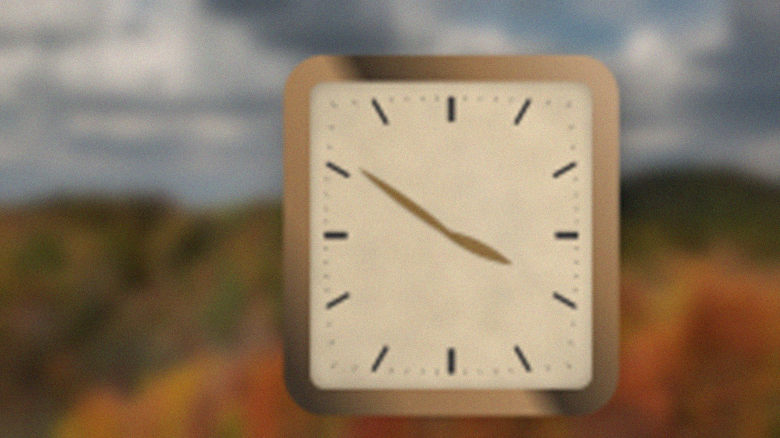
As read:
**3:51**
